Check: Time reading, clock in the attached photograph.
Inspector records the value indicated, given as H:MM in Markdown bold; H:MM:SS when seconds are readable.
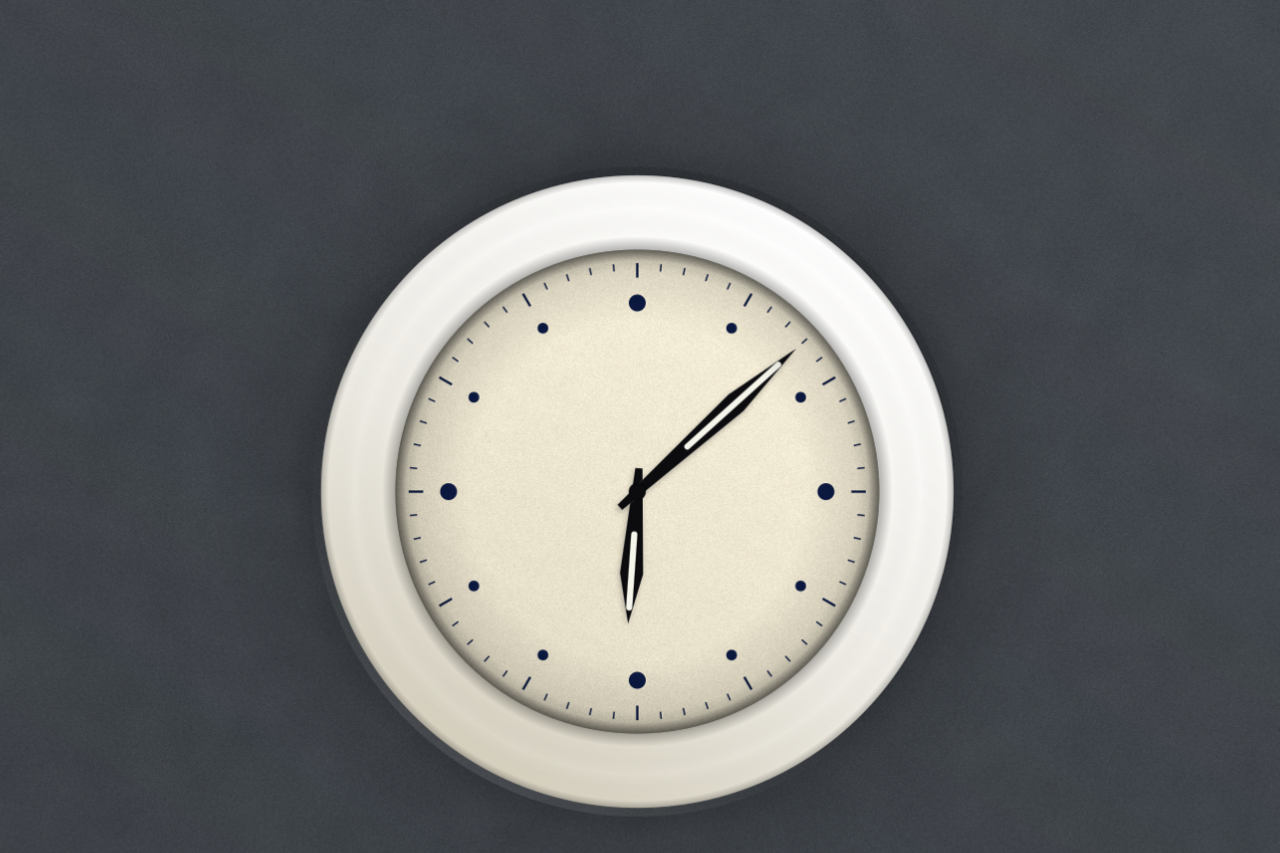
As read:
**6:08**
